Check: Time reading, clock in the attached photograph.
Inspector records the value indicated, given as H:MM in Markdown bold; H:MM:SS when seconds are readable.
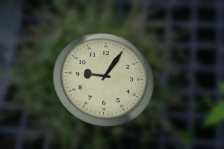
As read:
**9:05**
